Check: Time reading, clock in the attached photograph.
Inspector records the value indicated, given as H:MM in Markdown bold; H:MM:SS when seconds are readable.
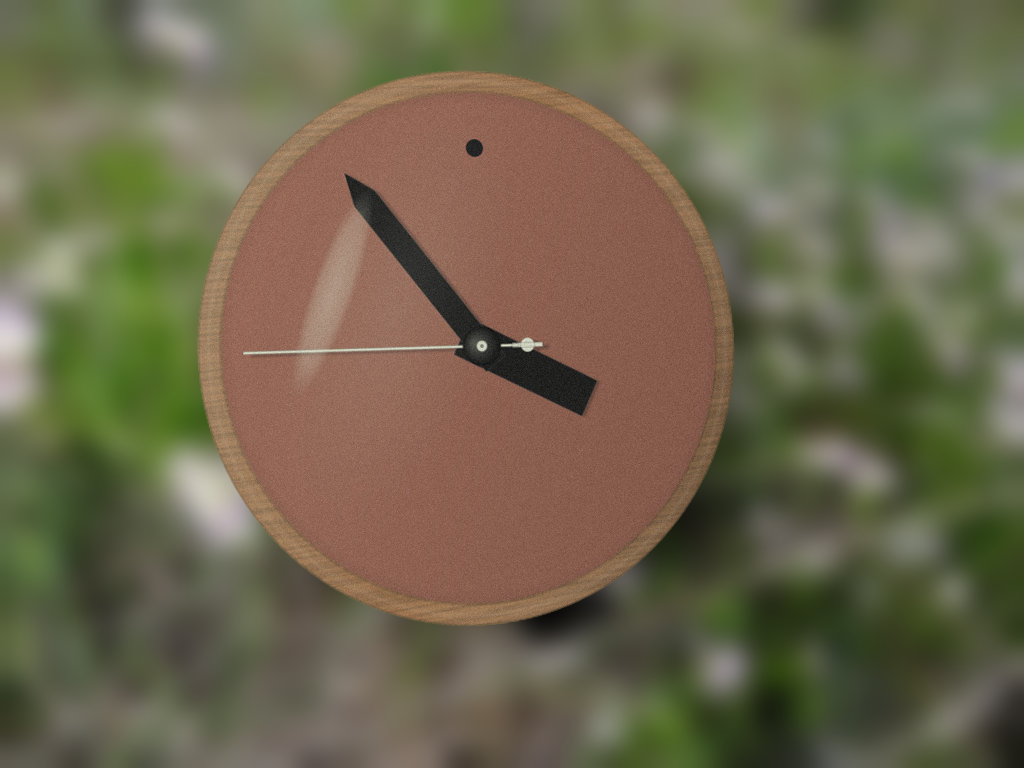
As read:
**3:53:45**
